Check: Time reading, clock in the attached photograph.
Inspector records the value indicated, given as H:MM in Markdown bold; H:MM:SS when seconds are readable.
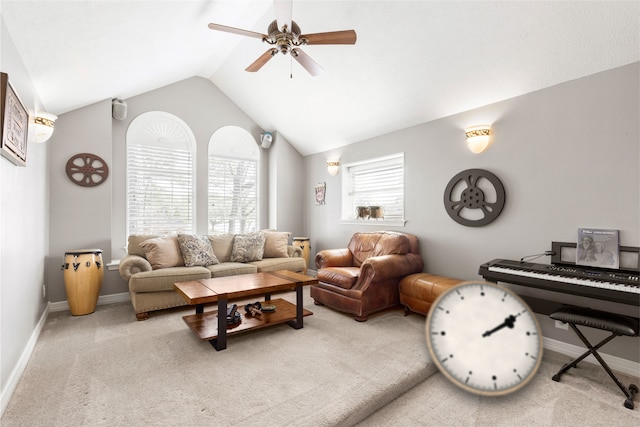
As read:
**2:10**
